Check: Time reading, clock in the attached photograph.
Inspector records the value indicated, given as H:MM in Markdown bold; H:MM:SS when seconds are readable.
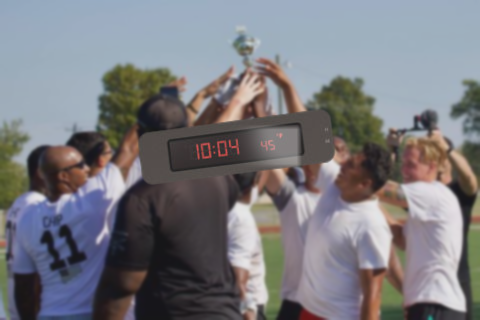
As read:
**10:04**
